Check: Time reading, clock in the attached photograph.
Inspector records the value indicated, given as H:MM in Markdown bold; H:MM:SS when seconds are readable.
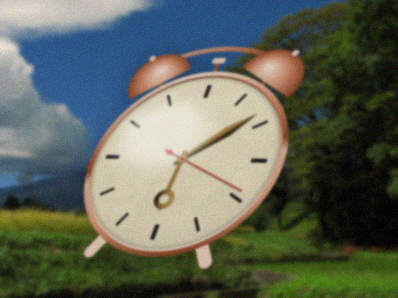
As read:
**6:08:19**
